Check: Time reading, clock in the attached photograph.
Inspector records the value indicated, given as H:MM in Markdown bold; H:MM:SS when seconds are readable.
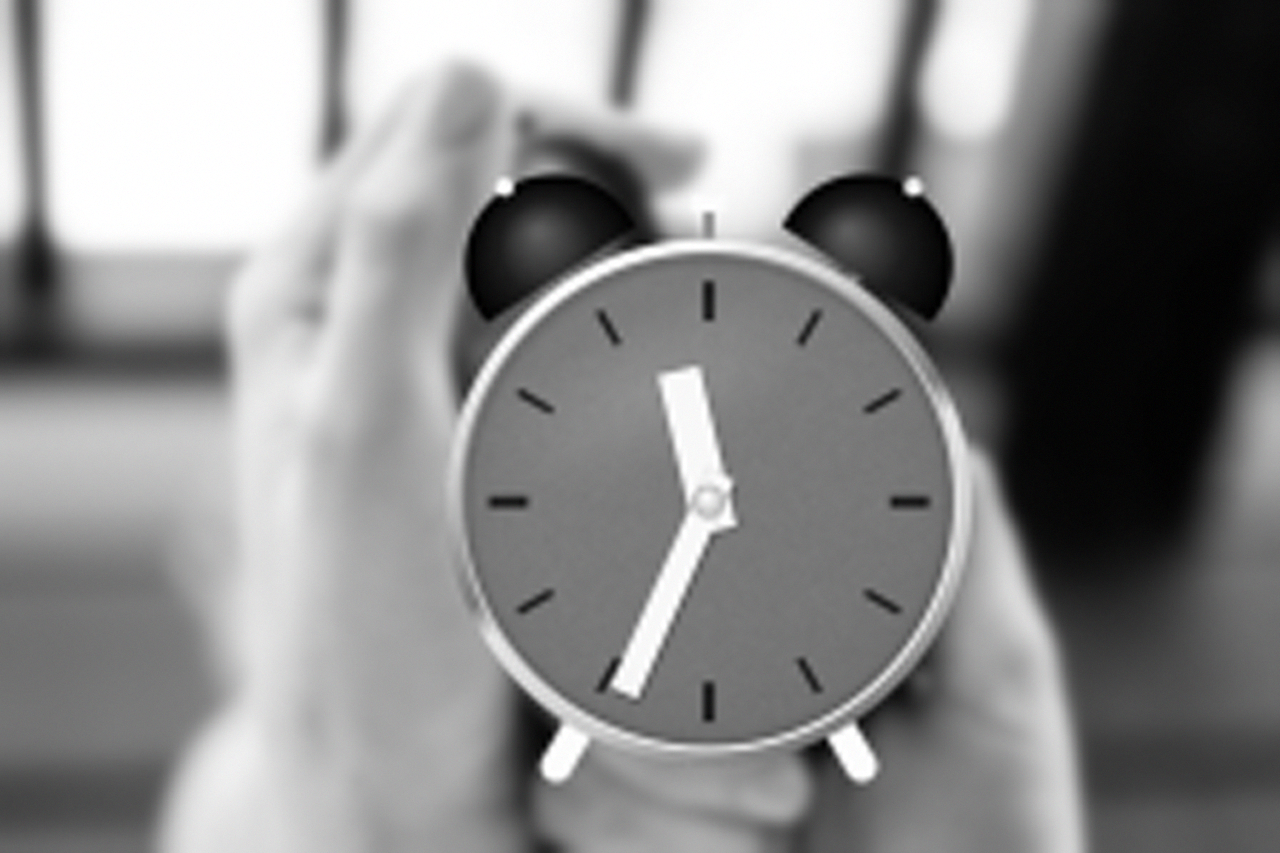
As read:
**11:34**
